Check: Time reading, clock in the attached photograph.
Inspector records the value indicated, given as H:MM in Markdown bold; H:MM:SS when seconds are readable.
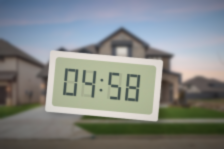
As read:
**4:58**
